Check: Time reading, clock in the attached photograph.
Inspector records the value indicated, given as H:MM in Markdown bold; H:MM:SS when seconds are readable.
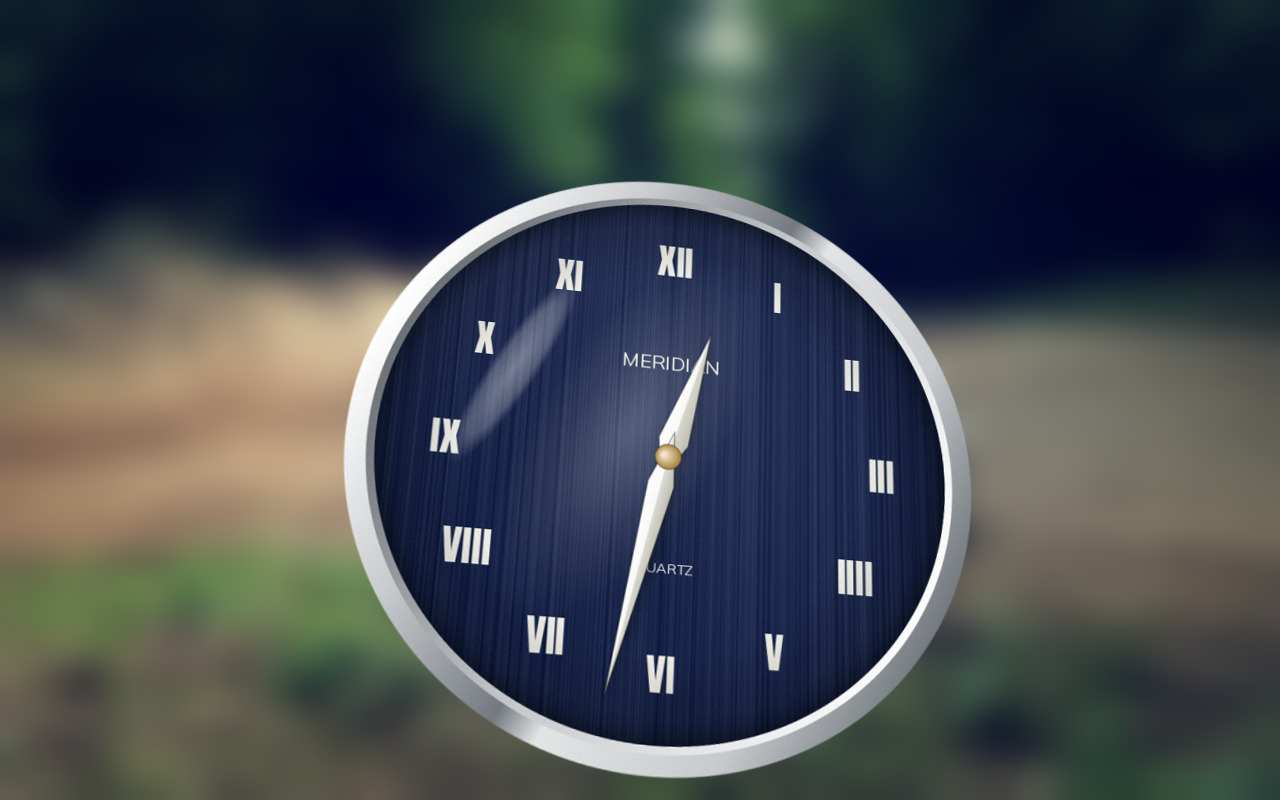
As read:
**12:32**
